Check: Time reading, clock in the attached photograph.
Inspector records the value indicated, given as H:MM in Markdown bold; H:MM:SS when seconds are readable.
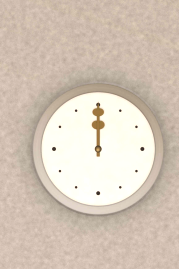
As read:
**12:00**
